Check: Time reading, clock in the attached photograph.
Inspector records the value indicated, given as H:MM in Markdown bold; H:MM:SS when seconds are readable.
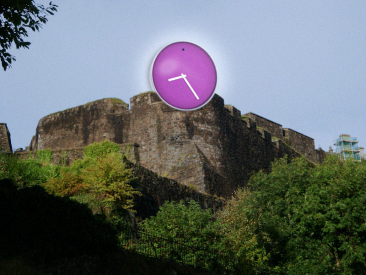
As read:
**8:24**
